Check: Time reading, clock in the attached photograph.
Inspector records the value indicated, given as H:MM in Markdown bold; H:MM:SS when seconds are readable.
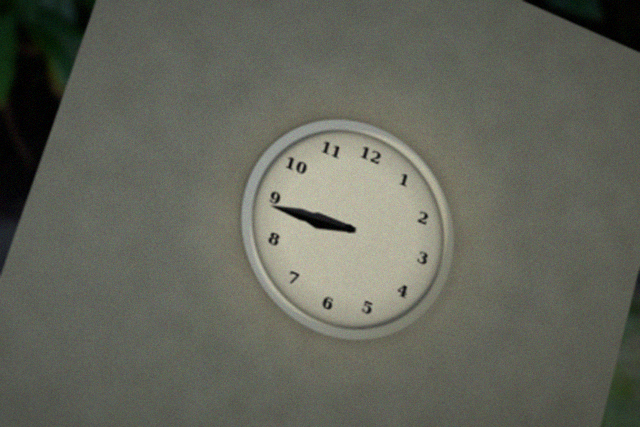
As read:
**8:44**
